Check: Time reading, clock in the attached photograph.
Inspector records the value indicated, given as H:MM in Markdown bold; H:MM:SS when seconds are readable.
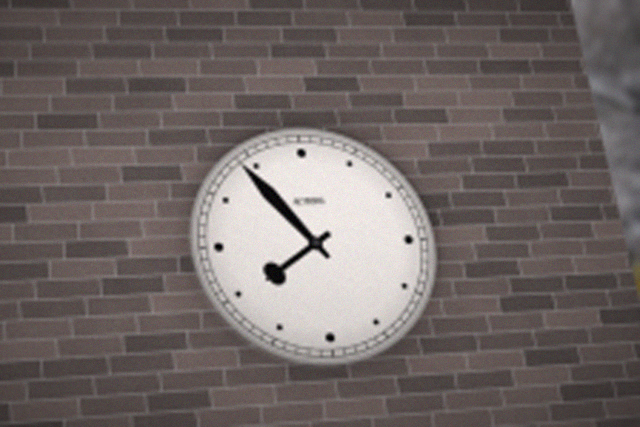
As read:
**7:54**
